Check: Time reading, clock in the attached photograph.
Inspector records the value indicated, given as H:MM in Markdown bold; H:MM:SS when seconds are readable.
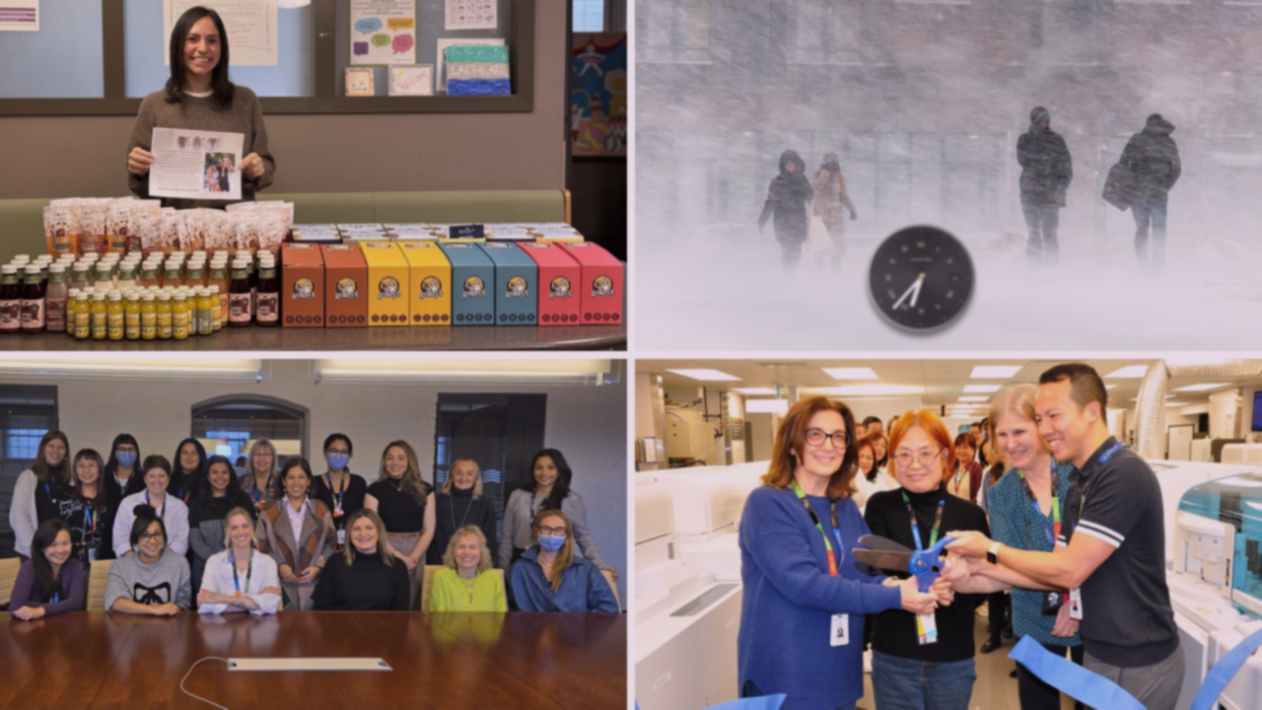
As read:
**6:37**
